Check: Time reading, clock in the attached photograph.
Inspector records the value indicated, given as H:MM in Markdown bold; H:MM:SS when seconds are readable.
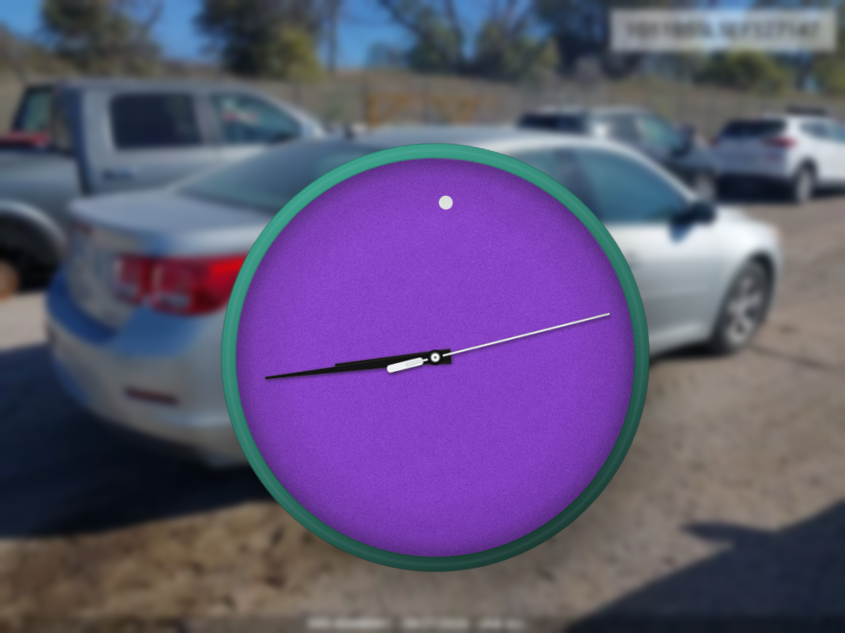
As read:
**8:43:12**
